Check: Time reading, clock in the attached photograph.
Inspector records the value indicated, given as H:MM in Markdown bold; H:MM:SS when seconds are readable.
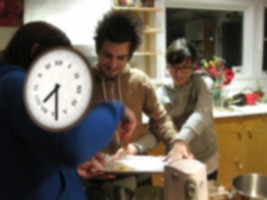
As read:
**7:29**
